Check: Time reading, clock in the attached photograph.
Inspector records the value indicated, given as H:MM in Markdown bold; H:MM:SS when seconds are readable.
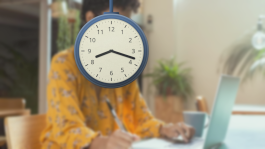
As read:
**8:18**
